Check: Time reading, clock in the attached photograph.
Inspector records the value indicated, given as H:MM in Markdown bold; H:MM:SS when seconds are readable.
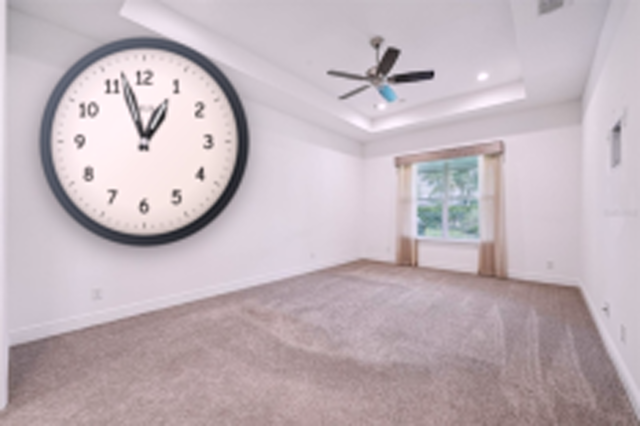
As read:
**12:57**
